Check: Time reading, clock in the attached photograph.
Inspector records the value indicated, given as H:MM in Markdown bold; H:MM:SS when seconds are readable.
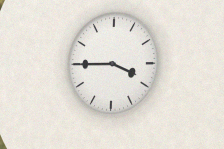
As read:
**3:45**
